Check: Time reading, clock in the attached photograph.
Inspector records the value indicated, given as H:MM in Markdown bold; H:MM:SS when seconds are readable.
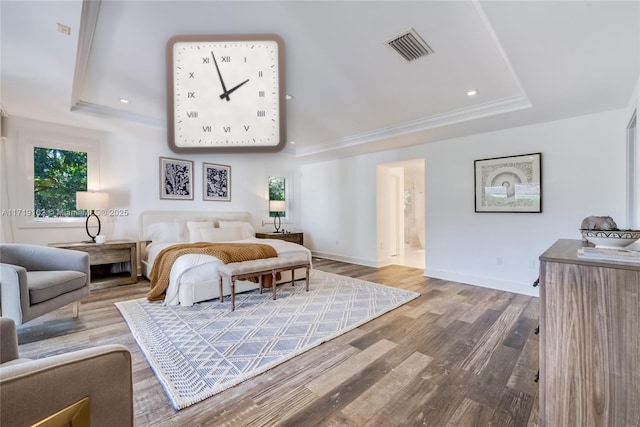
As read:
**1:57**
